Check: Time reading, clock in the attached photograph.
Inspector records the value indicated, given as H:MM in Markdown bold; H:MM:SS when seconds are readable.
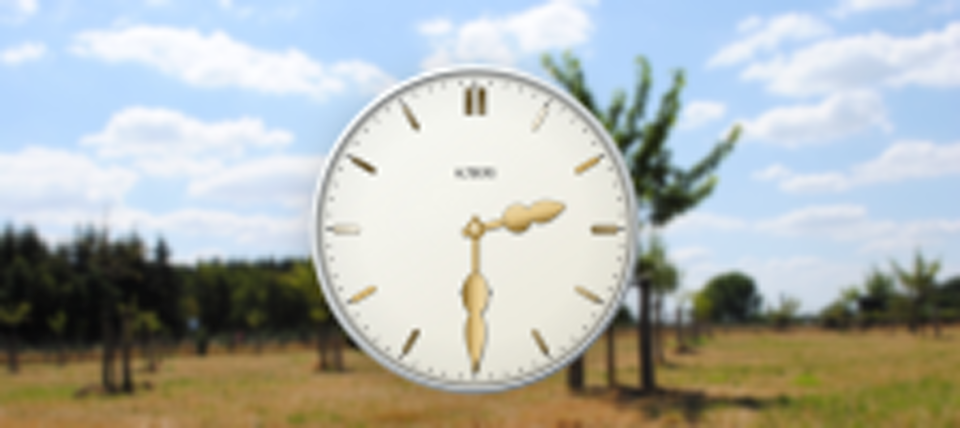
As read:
**2:30**
